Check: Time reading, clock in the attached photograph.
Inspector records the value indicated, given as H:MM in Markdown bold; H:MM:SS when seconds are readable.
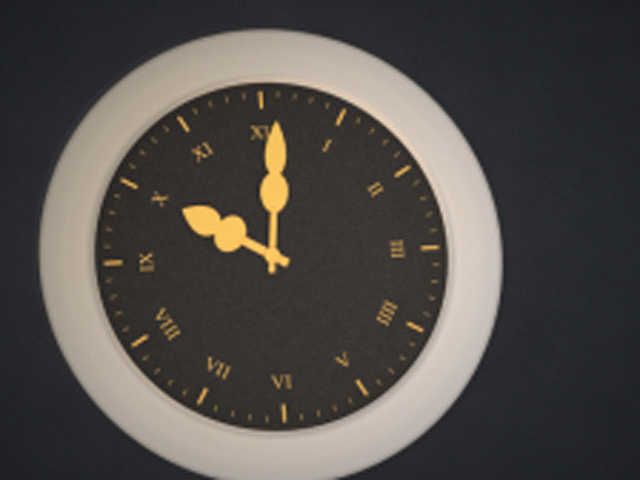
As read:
**10:01**
